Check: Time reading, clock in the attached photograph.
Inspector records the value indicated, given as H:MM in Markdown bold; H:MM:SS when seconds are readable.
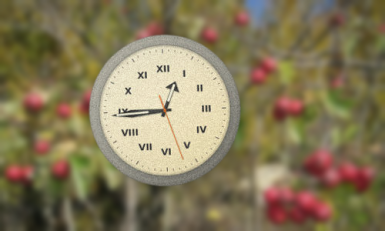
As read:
**12:44:27**
